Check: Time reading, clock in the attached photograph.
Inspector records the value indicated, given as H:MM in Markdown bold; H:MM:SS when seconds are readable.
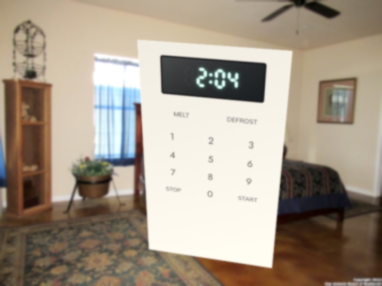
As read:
**2:04**
